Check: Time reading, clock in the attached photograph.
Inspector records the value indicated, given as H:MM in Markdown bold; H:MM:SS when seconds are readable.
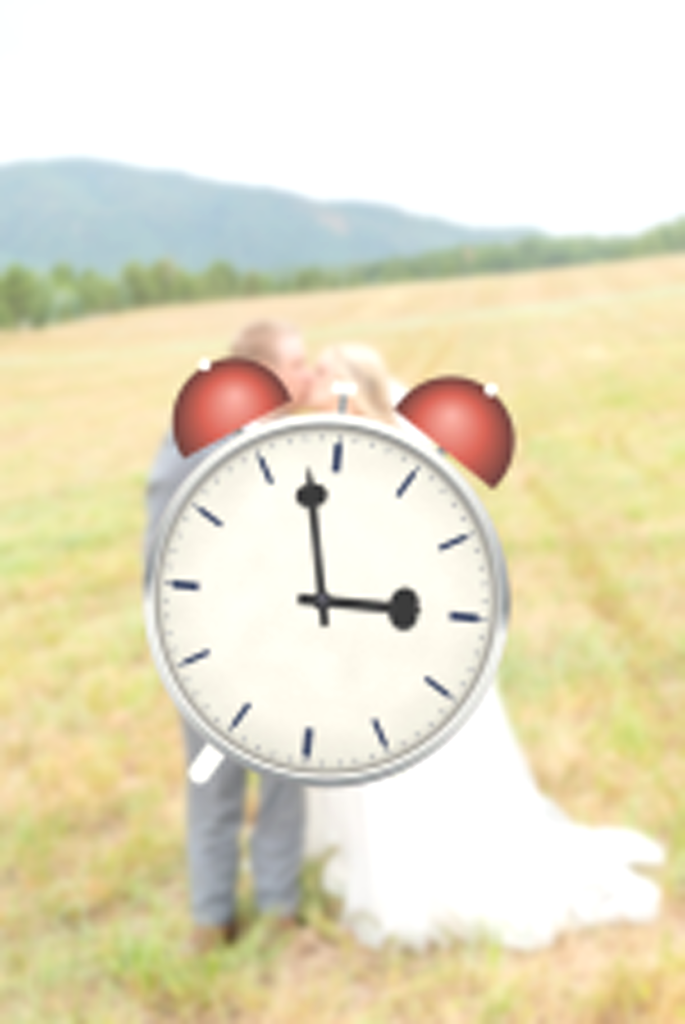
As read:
**2:58**
